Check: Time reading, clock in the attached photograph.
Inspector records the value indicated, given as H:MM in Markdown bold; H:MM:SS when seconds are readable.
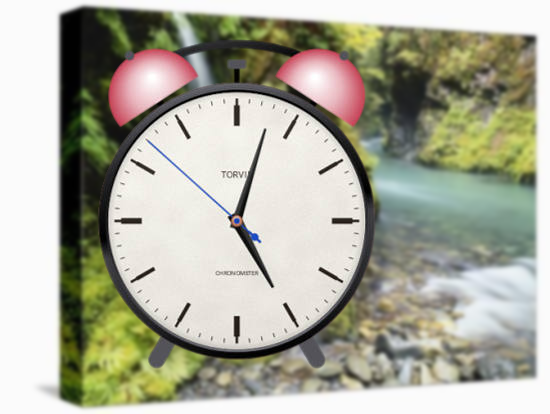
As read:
**5:02:52**
